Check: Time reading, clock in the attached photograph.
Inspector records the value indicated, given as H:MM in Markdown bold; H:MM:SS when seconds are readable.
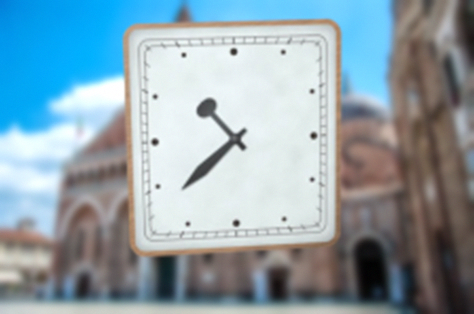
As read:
**10:38**
